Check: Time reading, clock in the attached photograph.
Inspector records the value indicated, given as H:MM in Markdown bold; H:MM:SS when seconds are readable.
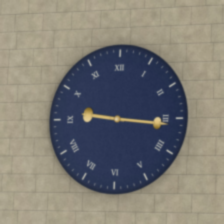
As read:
**9:16**
